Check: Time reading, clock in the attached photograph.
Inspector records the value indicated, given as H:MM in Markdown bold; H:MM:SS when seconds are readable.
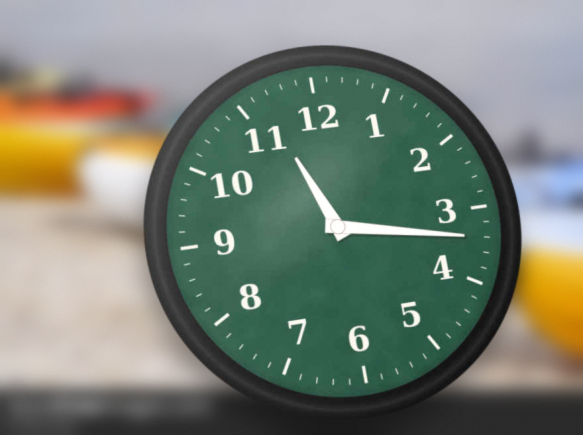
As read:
**11:17**
